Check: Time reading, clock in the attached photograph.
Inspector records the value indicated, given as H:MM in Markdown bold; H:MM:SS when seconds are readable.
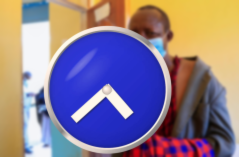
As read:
**4:38**
